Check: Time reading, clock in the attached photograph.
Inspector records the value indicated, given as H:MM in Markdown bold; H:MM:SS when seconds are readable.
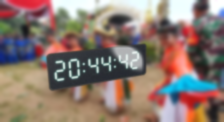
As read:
**20:44:42**
